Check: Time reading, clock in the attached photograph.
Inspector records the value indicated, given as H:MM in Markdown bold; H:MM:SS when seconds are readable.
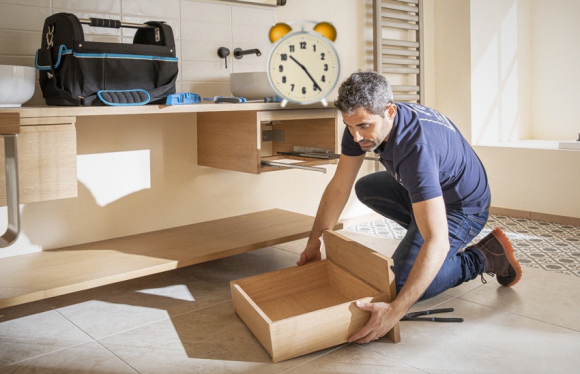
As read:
**10:24**
